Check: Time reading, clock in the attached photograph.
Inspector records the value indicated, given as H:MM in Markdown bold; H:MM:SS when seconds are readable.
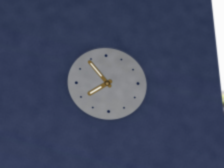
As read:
**7:54**
